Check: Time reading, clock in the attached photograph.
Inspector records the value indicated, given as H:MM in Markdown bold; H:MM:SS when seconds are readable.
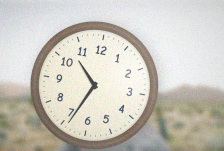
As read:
**10:34**
